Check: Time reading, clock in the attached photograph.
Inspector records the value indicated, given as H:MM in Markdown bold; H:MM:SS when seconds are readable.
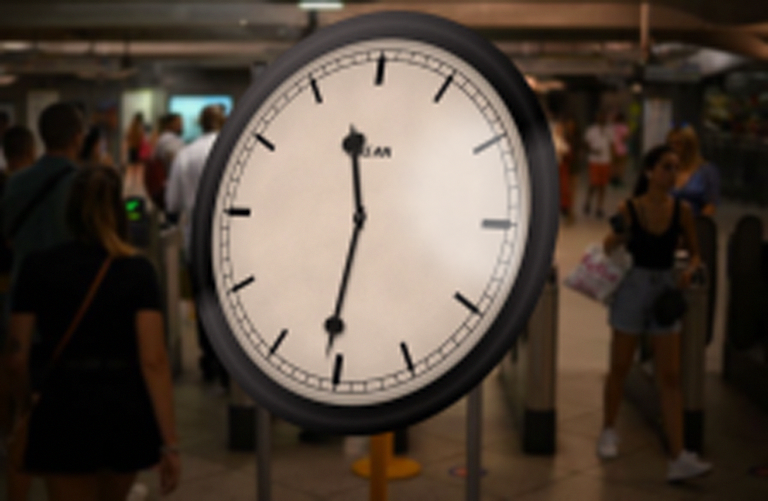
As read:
**11:31**
